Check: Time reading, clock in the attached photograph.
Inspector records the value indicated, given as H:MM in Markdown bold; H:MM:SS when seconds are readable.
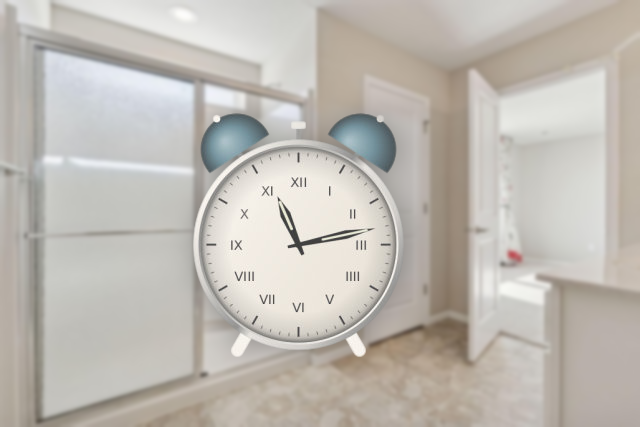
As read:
**11:13**
